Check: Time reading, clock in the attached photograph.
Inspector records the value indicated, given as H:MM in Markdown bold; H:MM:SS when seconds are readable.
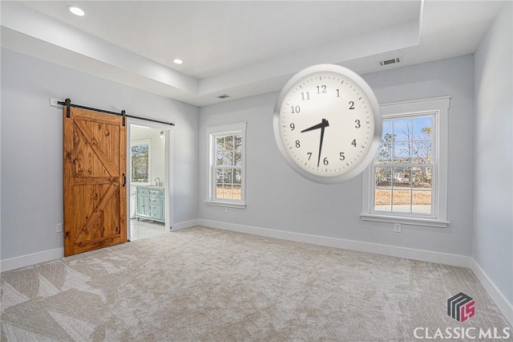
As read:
**8:32**
